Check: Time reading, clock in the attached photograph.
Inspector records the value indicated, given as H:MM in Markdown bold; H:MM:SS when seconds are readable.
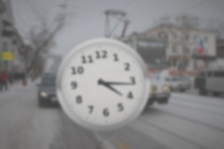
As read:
**4:16**
